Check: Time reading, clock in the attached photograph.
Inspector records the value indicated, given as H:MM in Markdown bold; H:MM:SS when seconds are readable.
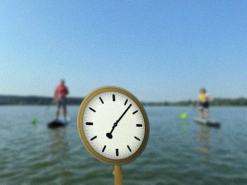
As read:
**7:07**
